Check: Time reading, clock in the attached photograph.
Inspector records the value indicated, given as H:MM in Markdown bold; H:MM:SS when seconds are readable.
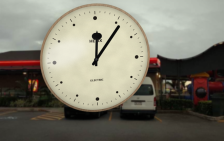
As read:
**12:06**
